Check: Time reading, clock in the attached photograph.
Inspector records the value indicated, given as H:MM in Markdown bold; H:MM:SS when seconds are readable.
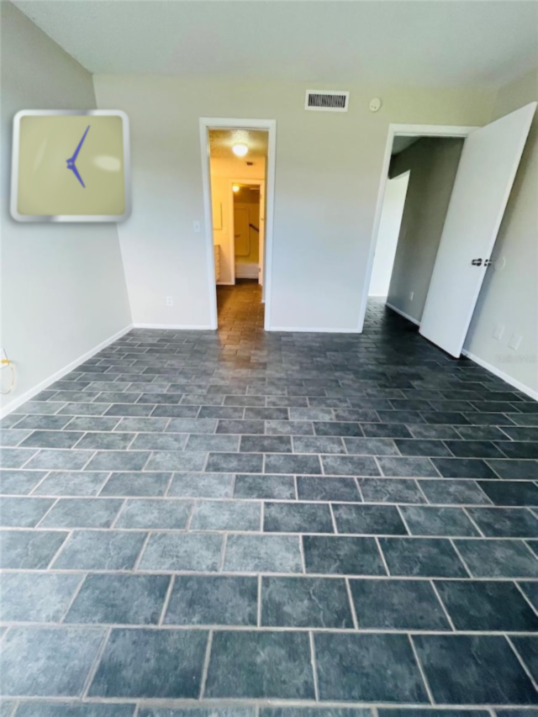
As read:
**5:04**
